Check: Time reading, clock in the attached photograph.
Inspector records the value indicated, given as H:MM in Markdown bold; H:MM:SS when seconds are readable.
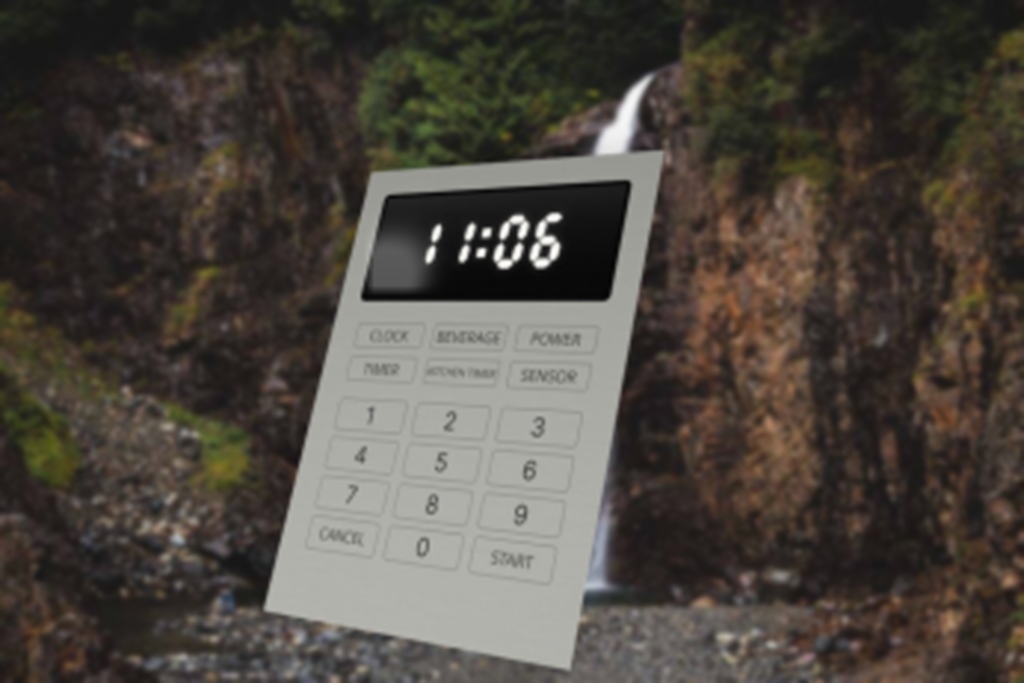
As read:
**11:06**
